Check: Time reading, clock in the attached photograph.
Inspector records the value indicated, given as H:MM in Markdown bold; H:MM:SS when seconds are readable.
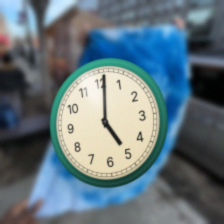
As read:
**5:01**
